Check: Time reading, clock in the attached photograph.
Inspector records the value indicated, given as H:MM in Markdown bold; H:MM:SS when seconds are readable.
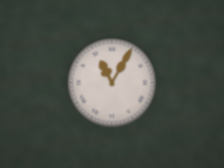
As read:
**11:05**
